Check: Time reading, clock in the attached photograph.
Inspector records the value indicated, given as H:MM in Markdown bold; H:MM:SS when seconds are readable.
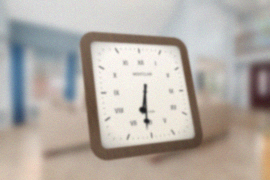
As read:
**6:31**
